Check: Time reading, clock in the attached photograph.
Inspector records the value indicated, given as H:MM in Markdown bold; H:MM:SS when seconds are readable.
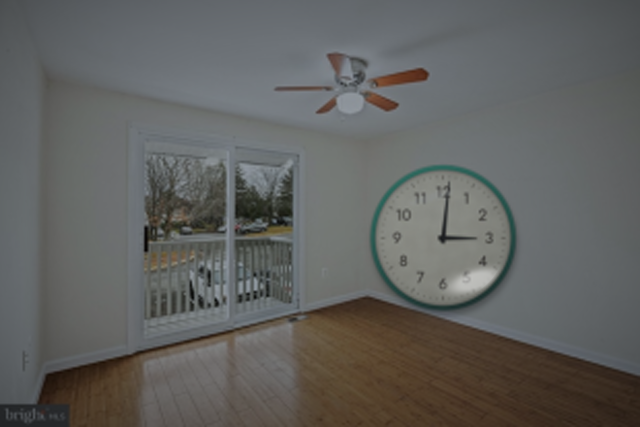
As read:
**3:01**
